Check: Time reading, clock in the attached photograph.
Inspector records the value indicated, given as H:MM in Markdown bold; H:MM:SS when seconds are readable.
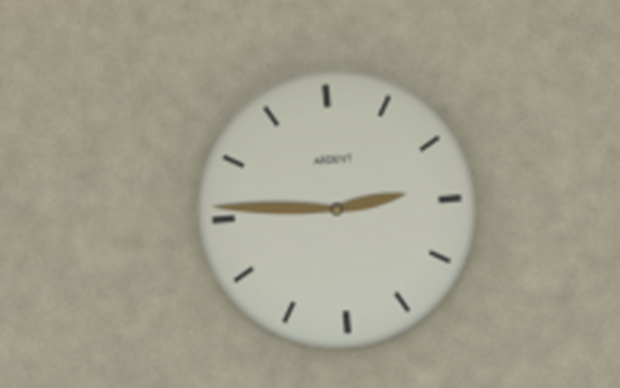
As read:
**2:46**
